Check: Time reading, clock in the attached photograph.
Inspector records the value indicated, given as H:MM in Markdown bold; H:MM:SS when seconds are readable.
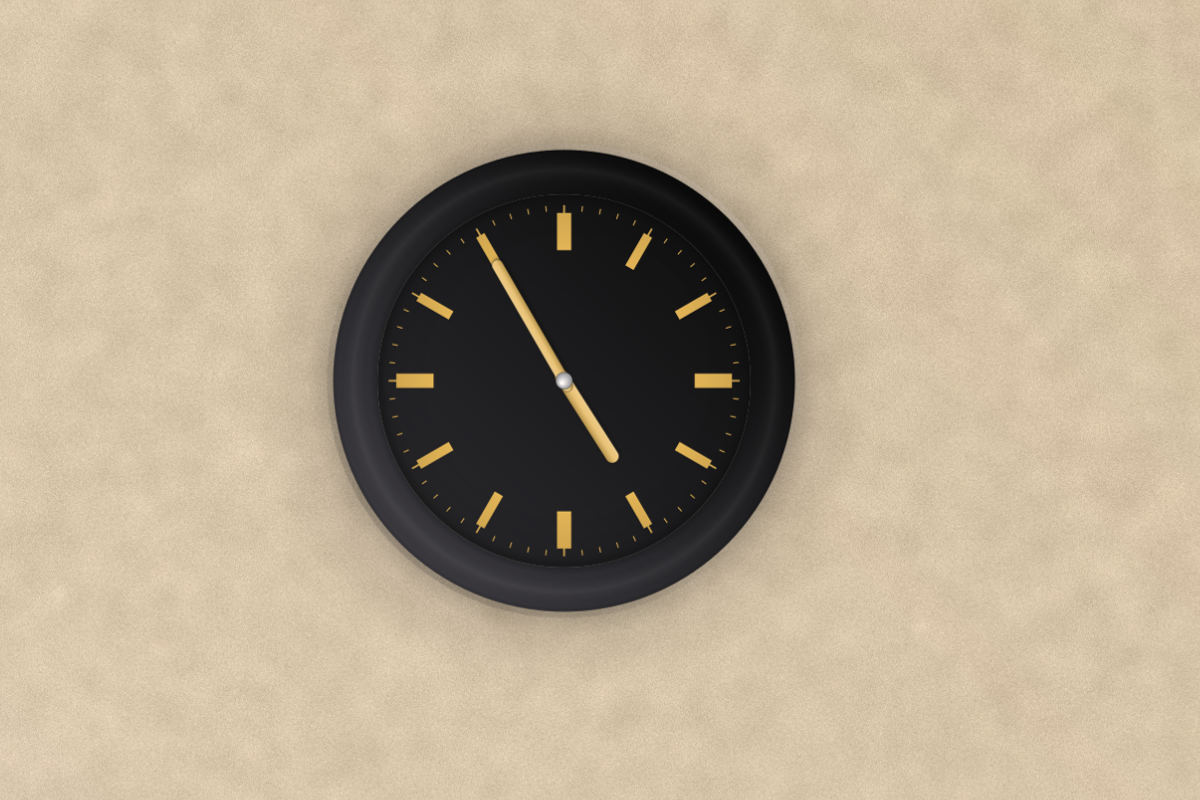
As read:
**4:55**
